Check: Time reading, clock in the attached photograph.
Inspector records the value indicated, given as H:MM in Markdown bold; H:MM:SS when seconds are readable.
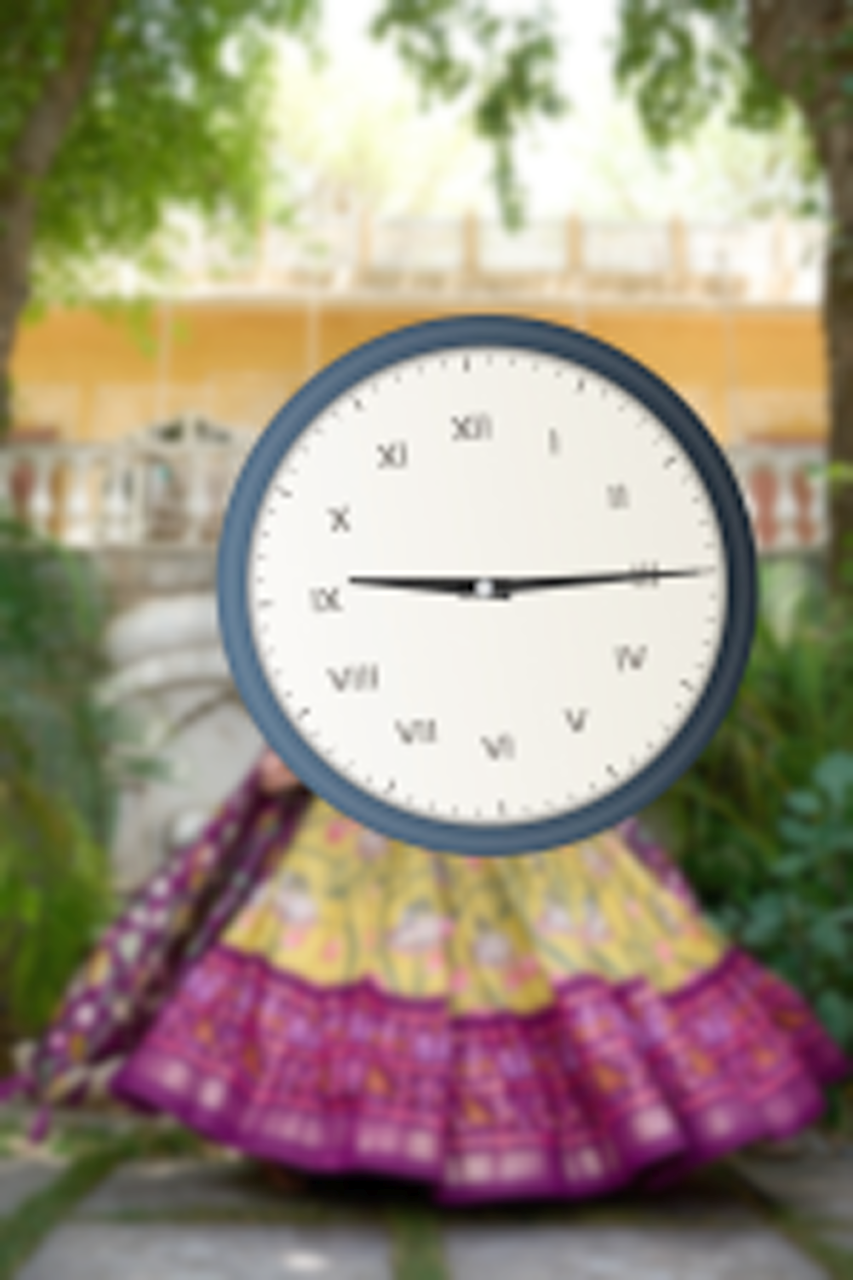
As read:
**9:15**
